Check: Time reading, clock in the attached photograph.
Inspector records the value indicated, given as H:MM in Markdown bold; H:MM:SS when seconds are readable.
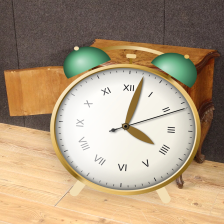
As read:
**4:02:11**
